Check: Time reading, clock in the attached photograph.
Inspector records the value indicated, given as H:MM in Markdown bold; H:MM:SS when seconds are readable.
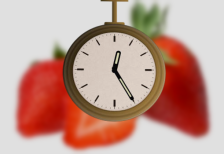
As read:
**12:25**
